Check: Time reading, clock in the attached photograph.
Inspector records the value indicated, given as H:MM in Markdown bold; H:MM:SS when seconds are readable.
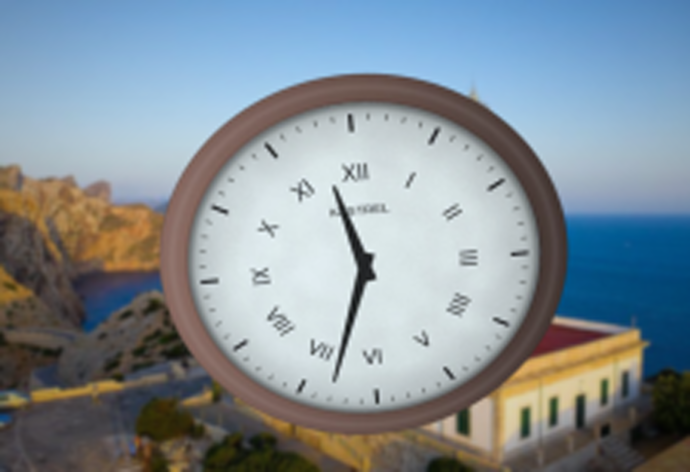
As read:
**11:33**
